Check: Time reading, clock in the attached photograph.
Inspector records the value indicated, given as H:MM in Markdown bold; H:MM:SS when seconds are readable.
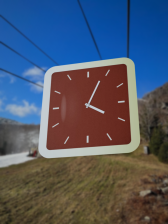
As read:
**4:04**
